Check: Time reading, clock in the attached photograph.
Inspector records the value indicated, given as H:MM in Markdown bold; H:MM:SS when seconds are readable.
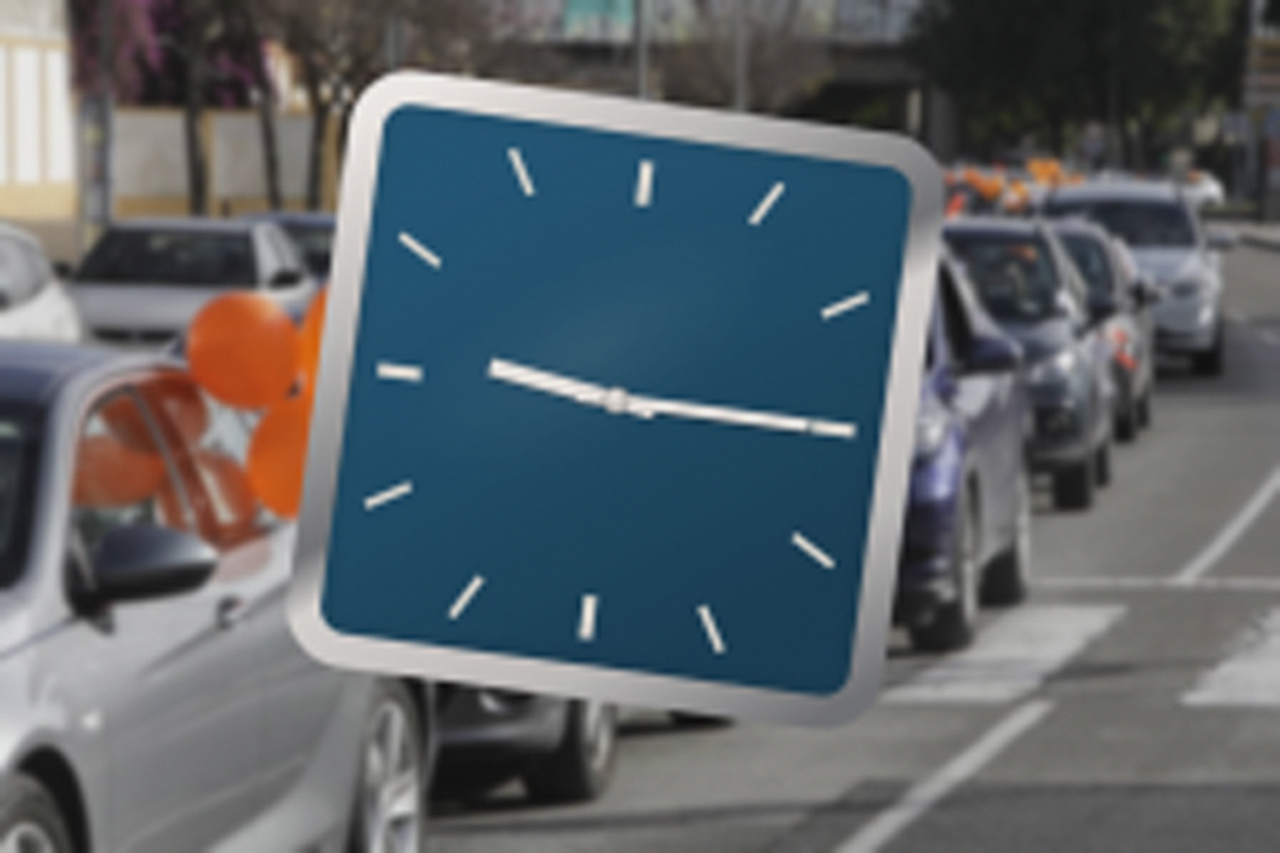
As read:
**9:15**
